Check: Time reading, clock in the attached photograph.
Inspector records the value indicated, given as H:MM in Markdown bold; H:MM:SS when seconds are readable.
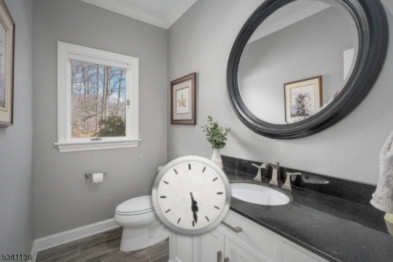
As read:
**5:29**
